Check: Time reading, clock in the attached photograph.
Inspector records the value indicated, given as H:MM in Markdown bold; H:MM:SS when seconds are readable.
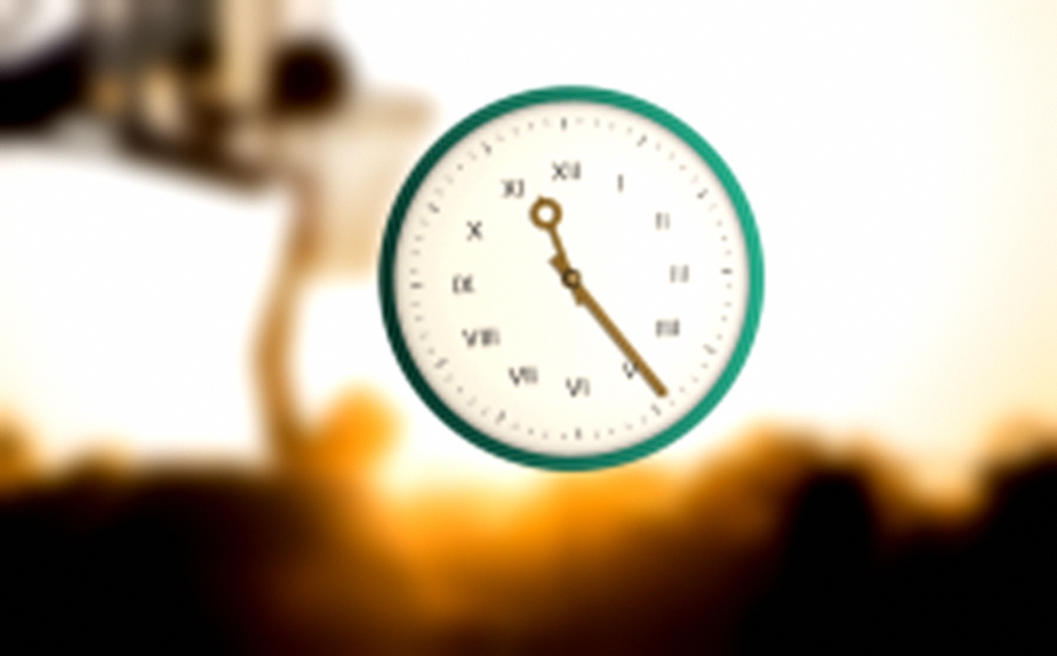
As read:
**11:24**
